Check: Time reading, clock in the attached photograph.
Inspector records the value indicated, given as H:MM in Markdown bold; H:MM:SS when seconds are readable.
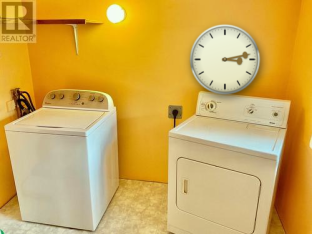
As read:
**3:13**
